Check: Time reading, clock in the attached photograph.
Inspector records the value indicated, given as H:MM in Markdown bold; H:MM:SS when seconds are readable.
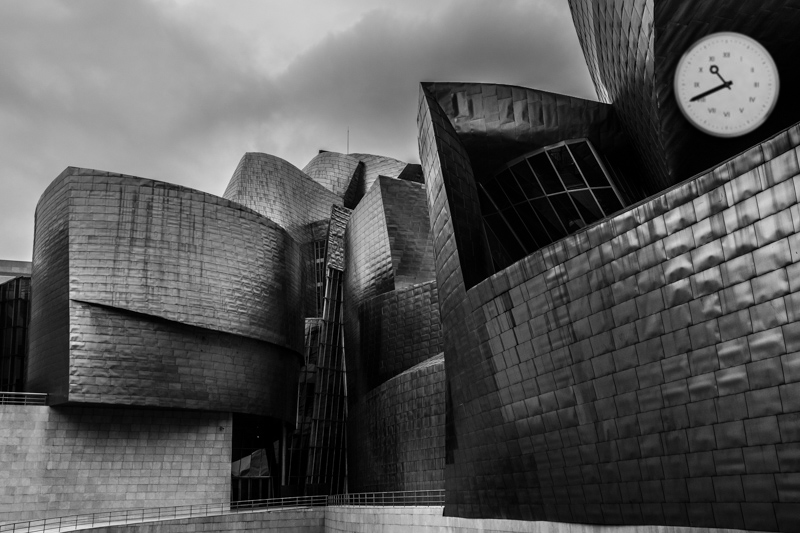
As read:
**10:41**
